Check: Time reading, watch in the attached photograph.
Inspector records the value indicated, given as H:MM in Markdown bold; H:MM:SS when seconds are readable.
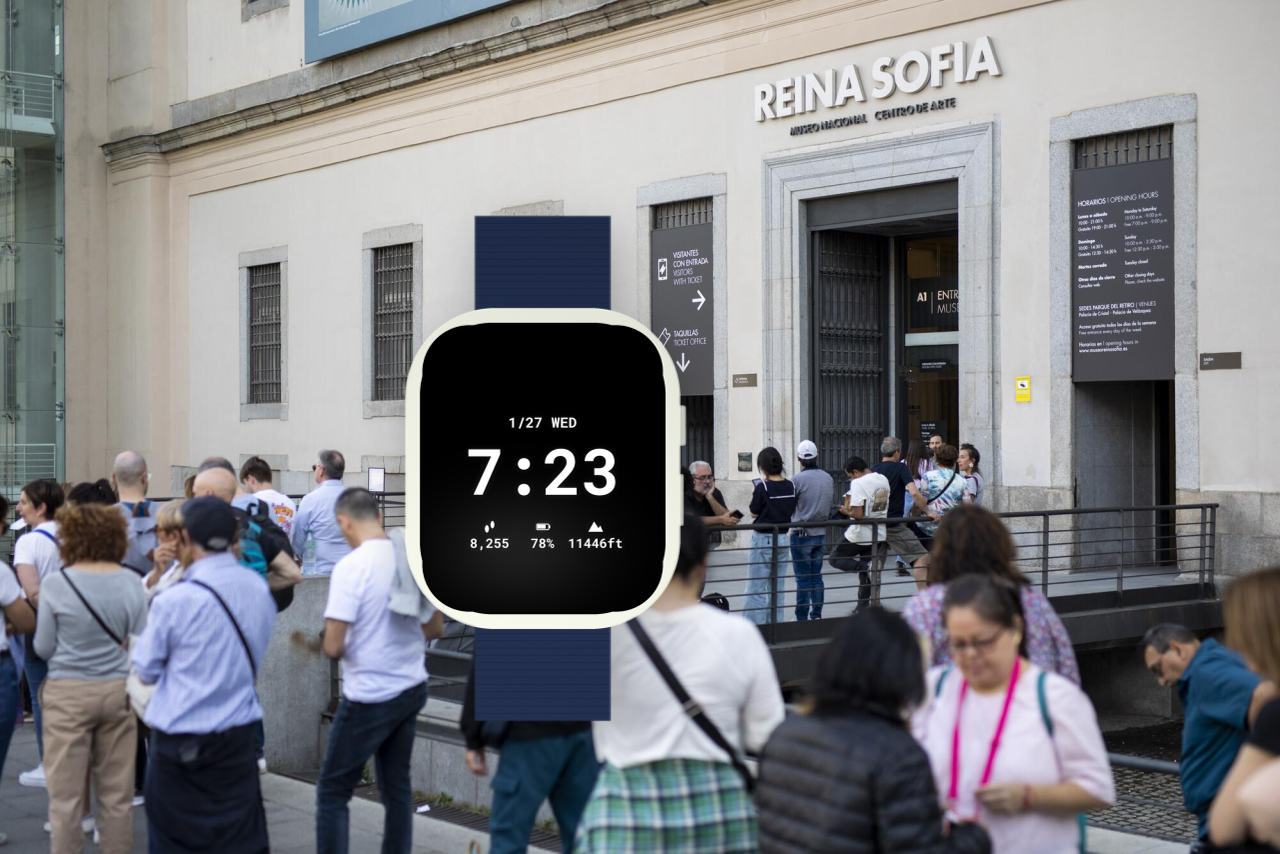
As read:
**7:23**
